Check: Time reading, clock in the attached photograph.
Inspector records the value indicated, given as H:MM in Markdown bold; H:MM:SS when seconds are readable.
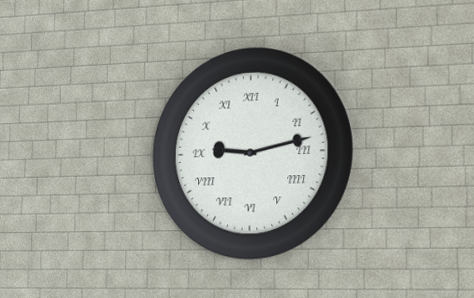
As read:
**9:13**
